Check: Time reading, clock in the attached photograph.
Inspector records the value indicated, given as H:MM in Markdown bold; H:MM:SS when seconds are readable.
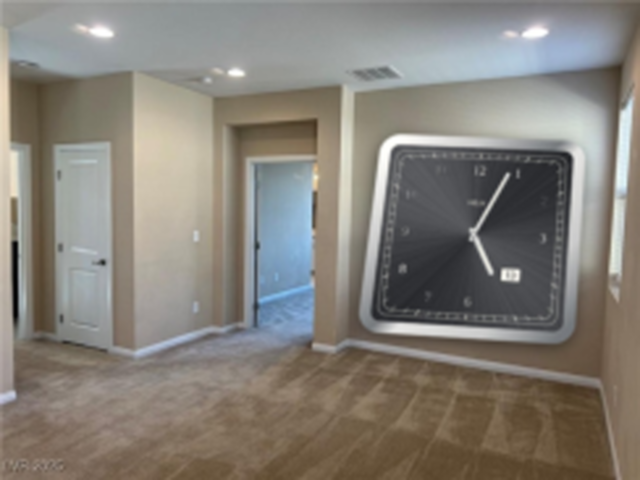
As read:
**5:04**
